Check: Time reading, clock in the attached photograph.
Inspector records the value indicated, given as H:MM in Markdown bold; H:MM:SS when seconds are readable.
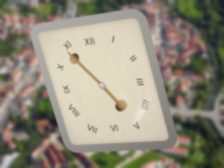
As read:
**4:54**
